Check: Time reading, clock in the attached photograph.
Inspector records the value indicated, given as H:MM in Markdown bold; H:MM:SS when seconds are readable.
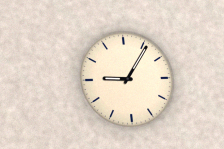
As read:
**9:06**
